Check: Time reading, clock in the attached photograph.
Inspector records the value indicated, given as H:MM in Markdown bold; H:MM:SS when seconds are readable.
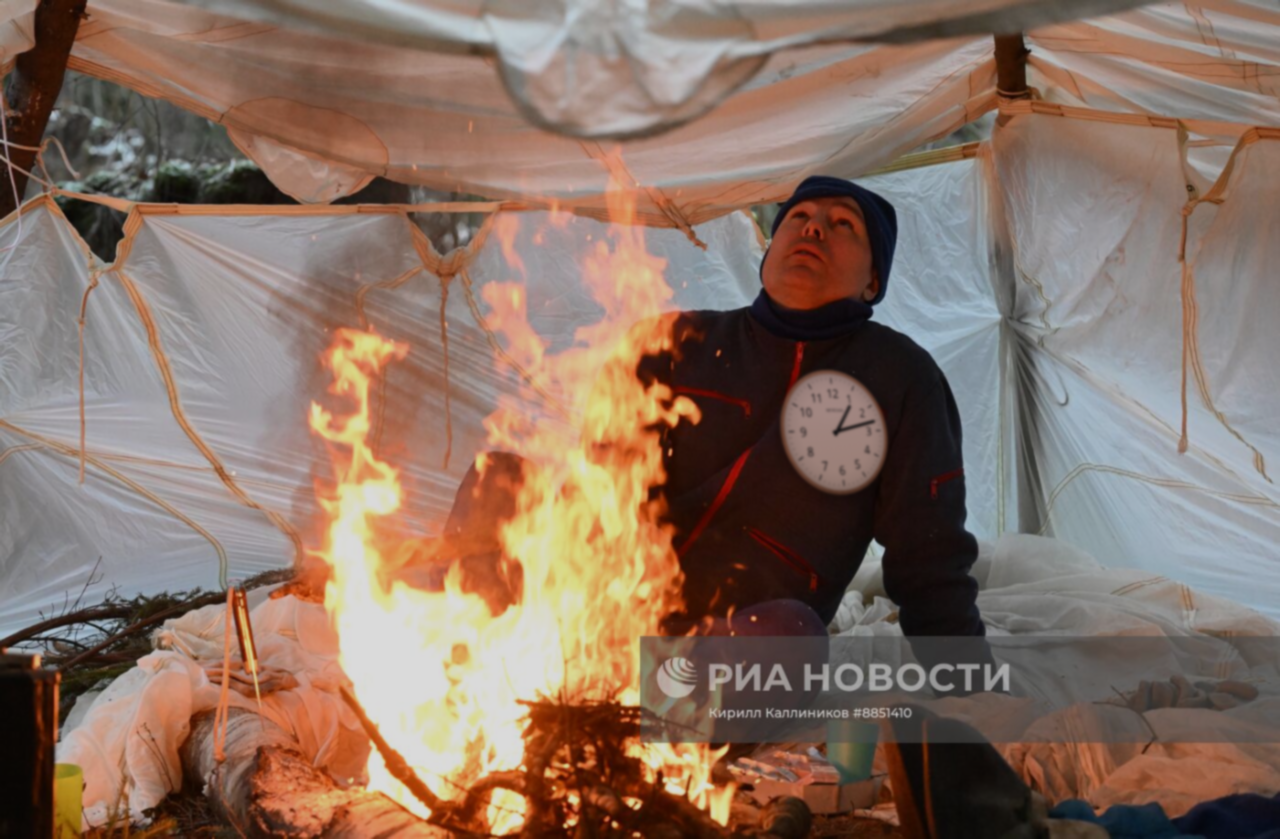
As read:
**1:13**
